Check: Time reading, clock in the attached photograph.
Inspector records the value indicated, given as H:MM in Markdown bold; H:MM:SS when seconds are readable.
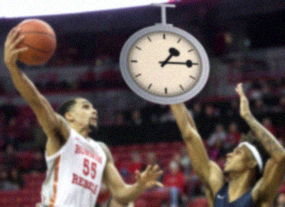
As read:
**1:15**
